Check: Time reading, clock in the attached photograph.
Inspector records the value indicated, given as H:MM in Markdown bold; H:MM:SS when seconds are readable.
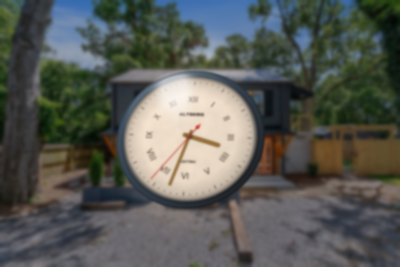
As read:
**3:32:36**
